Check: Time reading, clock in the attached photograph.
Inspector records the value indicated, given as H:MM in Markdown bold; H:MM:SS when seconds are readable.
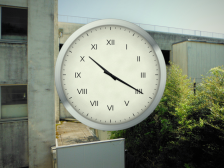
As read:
**10:20**
